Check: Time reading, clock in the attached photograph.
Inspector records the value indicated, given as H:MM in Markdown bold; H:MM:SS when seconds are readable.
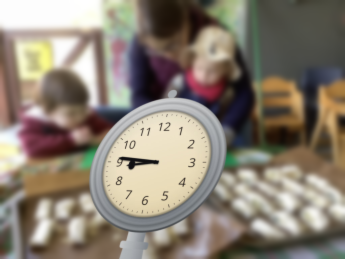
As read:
**8:46**
